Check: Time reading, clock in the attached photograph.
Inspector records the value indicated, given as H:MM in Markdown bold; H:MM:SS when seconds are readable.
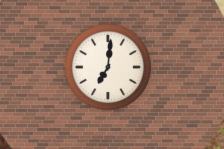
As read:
**7:01**
